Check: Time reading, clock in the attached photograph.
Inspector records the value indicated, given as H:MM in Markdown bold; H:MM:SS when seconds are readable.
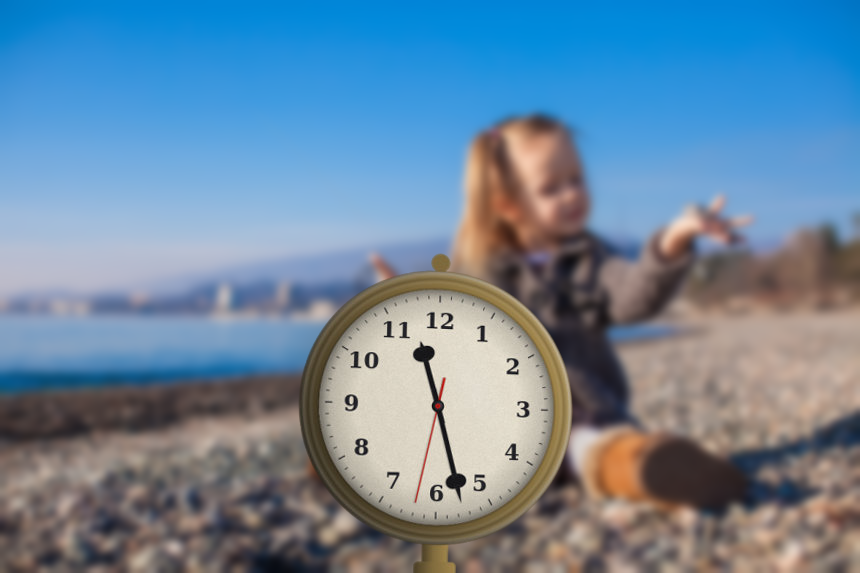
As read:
**11:27:32**
